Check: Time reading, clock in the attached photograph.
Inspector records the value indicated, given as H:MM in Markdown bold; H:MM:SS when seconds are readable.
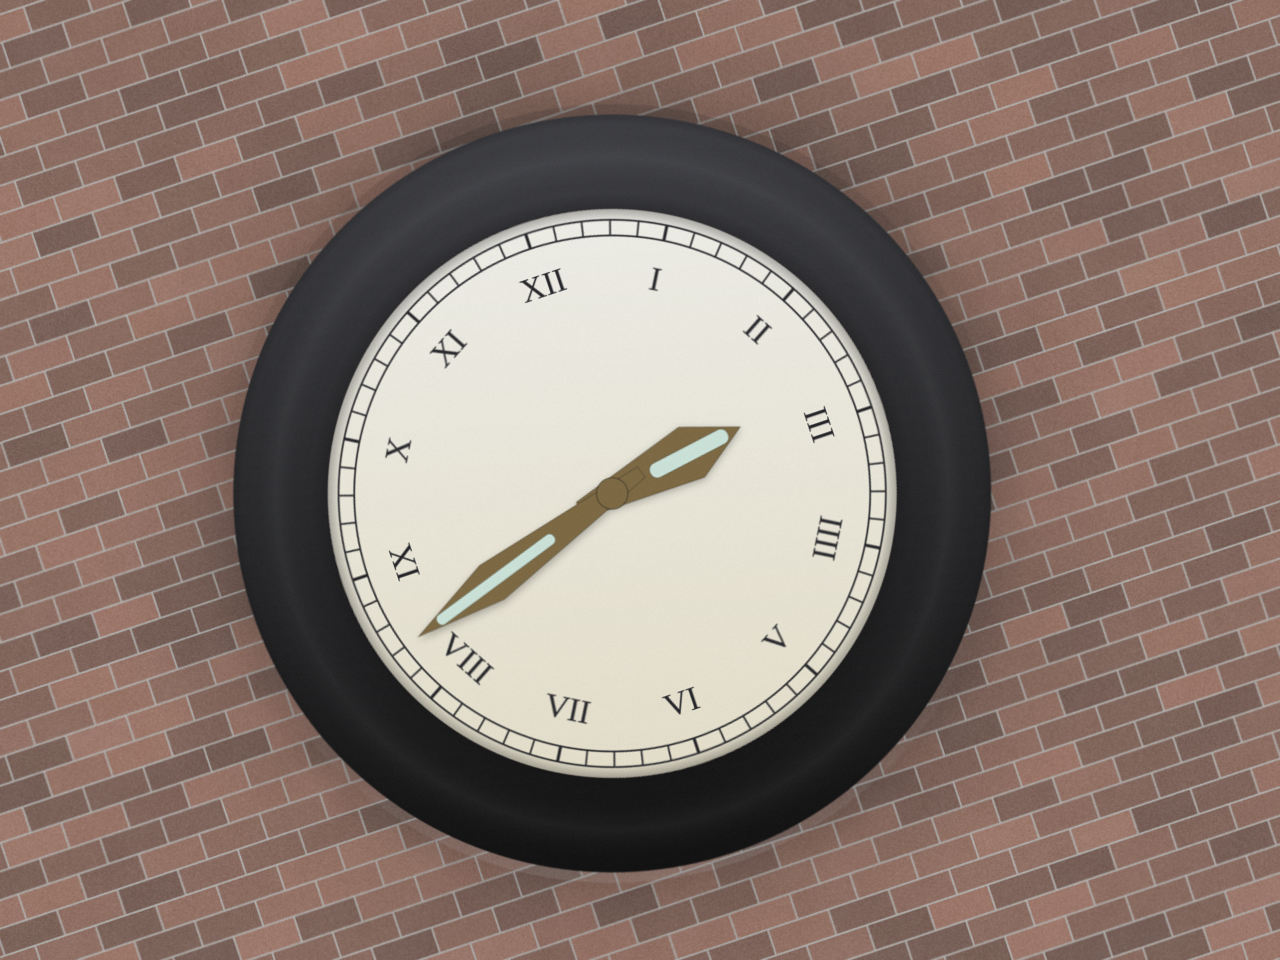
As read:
**2:42**
